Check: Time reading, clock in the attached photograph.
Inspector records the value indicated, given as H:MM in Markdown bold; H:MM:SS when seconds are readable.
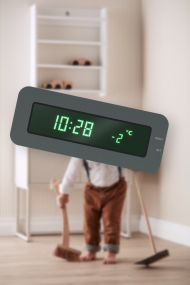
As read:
**10:28**
